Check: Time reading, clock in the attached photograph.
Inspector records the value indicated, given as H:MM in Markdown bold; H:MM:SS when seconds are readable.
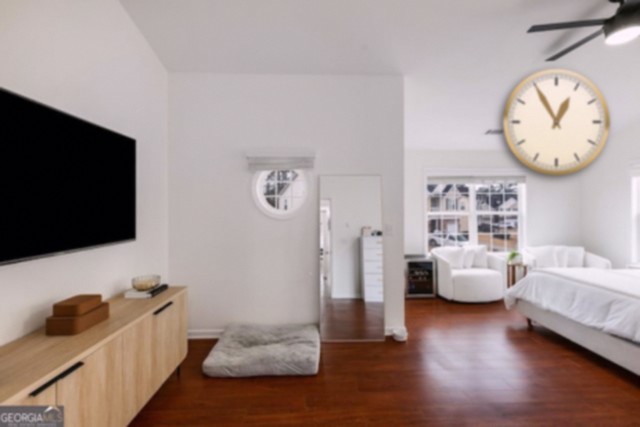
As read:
**12:55**
